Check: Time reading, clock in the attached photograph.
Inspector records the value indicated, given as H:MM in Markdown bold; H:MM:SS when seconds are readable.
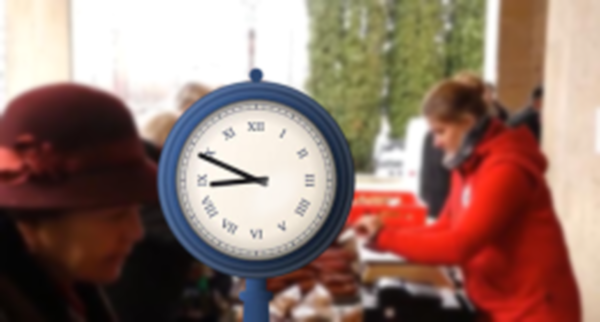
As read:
**8:49**
